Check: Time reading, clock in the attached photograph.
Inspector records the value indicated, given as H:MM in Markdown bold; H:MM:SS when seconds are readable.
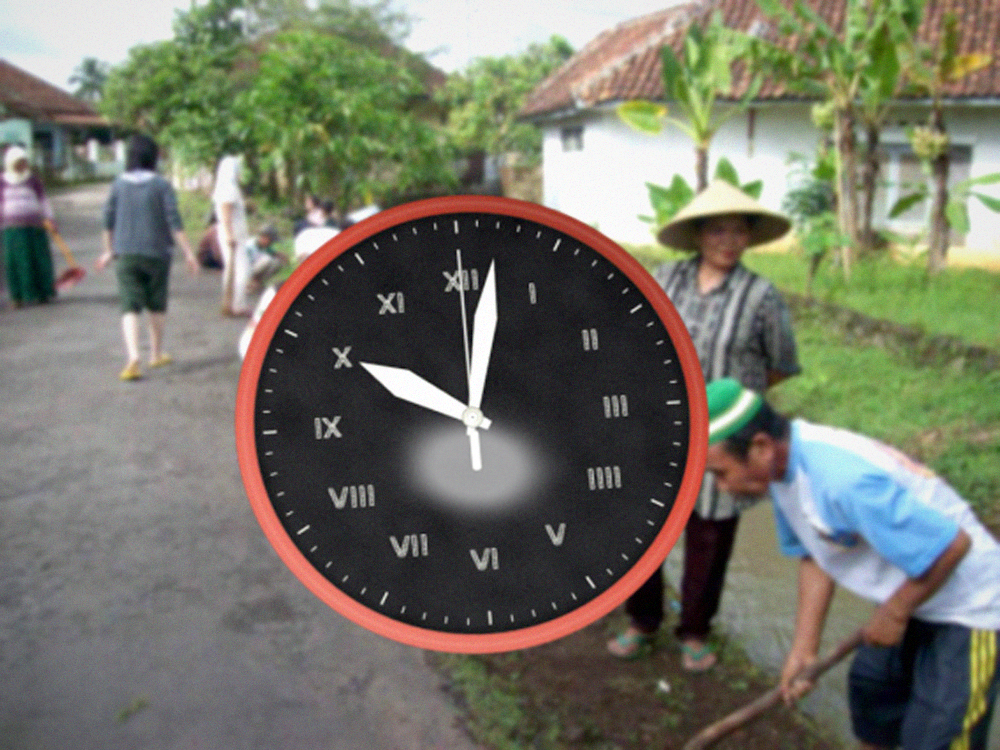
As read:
**10:02:00**
